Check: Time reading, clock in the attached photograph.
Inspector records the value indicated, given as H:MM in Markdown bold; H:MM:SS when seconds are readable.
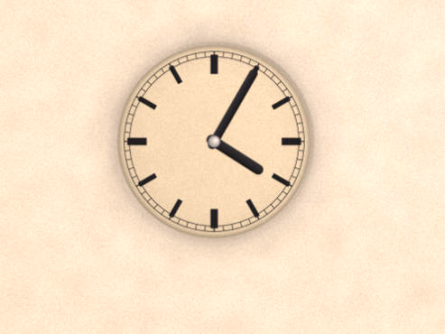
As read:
**4:05**
